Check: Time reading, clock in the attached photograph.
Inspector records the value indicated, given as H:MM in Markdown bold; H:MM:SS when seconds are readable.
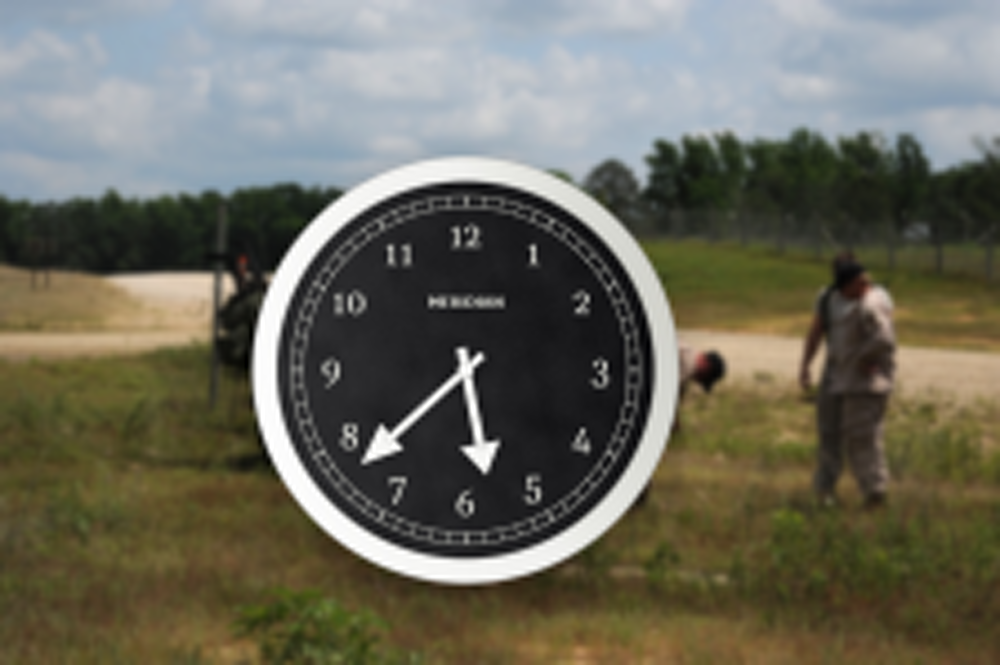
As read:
**5:38**
